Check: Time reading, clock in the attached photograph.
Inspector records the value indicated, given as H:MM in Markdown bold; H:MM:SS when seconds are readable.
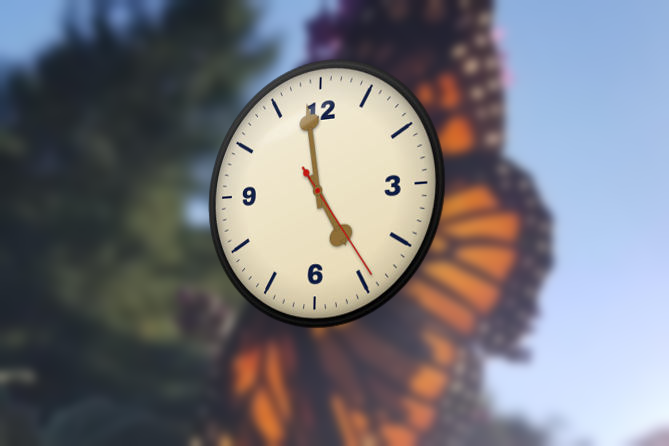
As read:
**4:58:24**
